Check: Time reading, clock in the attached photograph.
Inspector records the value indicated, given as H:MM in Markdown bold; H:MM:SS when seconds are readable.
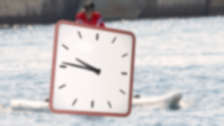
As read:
**9:46**
